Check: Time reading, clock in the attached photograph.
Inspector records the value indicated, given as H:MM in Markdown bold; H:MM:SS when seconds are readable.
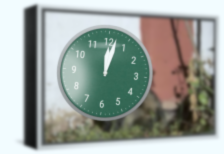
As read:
**12:02**
